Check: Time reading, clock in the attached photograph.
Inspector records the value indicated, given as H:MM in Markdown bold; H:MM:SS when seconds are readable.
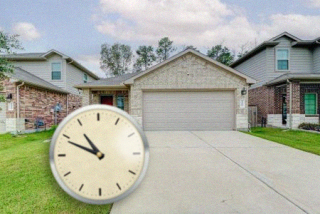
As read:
**10:49**
